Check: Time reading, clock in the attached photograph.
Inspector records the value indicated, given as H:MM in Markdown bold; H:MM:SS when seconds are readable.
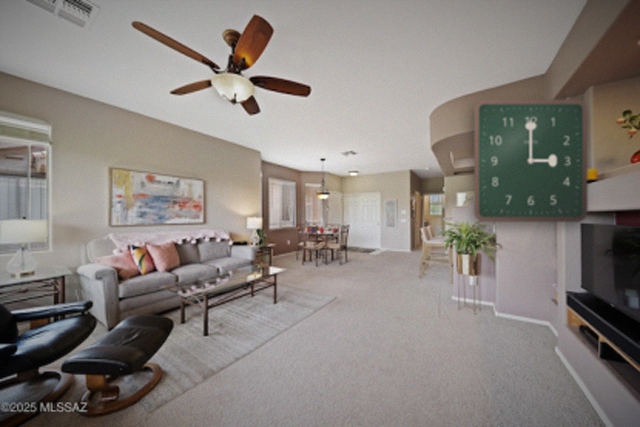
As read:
**3:00**
